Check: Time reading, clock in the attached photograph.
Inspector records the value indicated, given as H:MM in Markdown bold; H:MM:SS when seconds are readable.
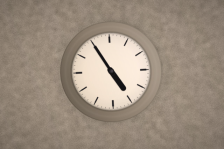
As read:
**4:55**
